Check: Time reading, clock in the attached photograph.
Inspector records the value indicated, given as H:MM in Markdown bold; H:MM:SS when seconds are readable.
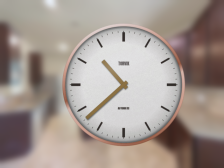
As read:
**10:38**
